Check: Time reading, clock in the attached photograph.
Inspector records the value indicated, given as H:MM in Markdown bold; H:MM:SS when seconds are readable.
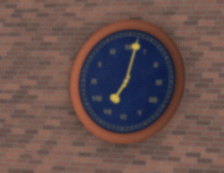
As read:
**7:02**
